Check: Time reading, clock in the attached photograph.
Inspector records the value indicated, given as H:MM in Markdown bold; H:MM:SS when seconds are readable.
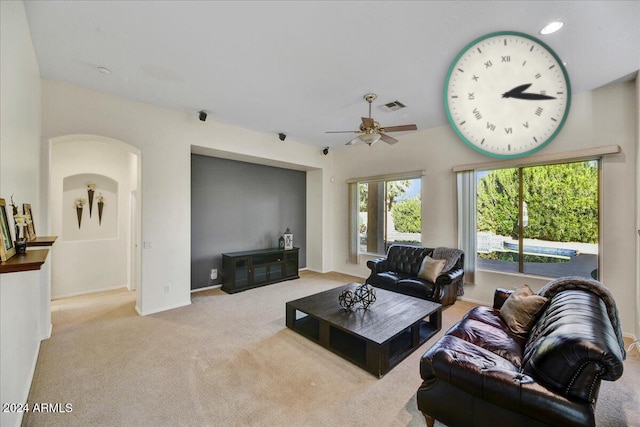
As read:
**2:16**
